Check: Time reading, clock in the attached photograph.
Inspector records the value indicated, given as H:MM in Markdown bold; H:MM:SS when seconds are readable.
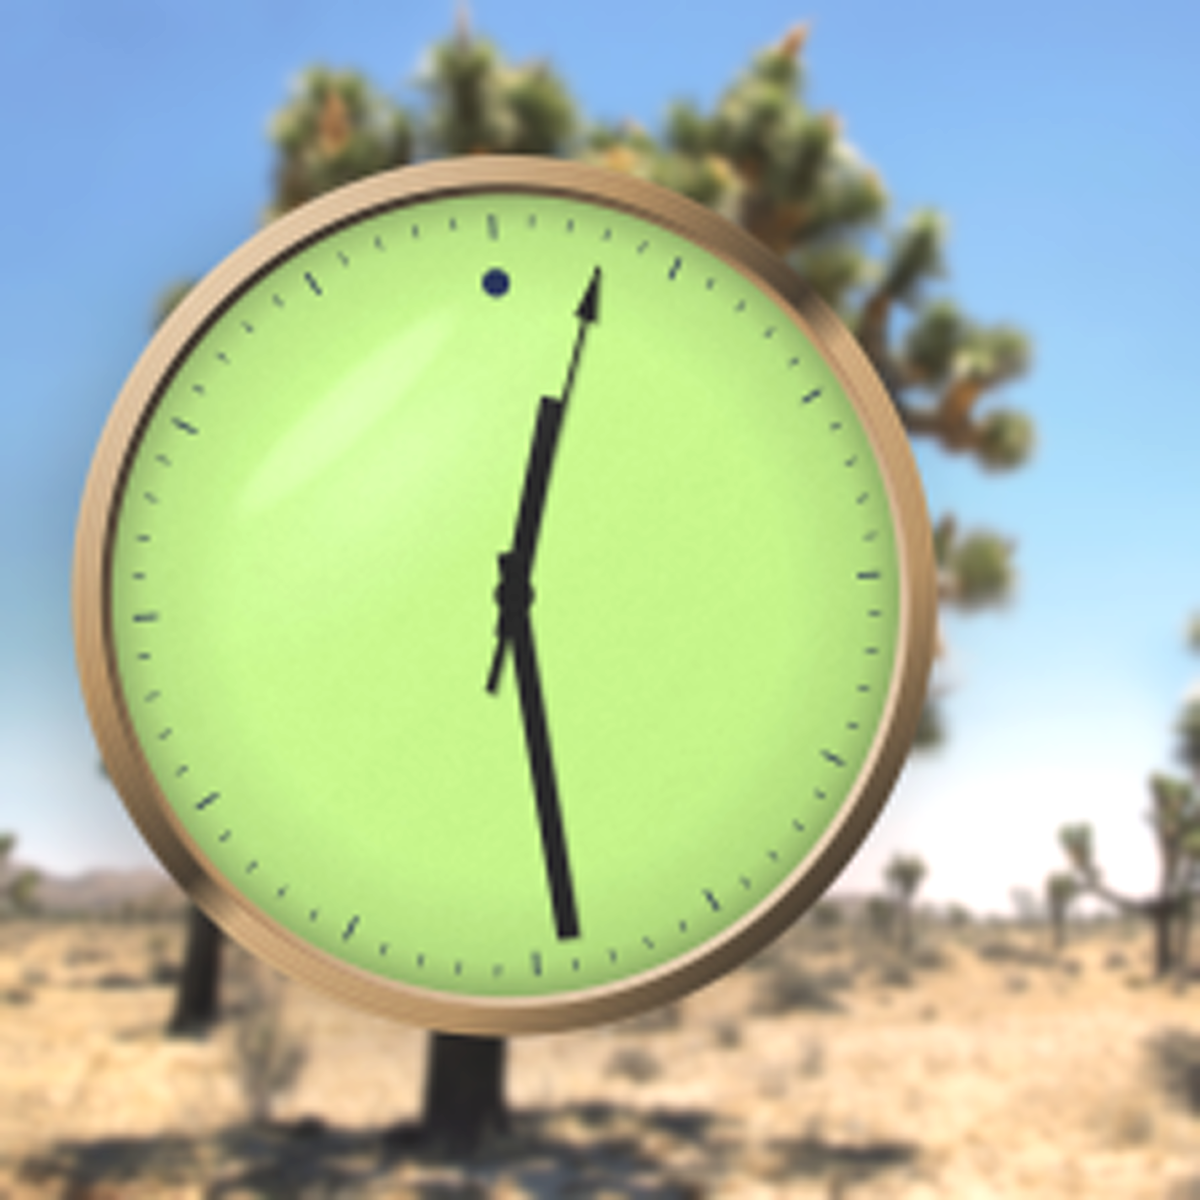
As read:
**12:29:03**
